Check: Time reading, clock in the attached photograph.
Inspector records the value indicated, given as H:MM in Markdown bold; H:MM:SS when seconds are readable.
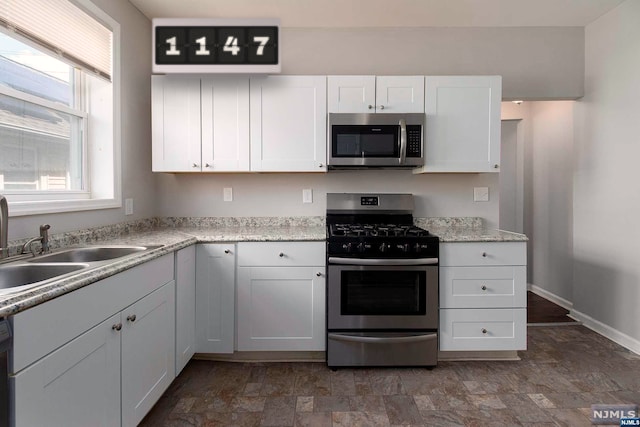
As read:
**11:47**
